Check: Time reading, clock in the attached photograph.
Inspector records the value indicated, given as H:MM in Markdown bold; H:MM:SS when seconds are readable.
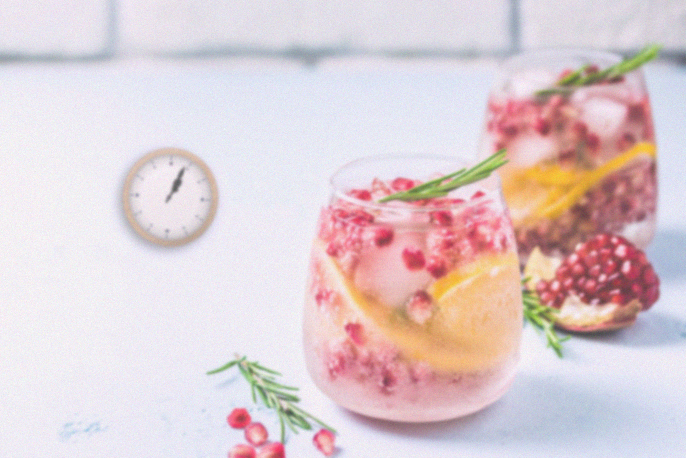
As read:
**1:04**
